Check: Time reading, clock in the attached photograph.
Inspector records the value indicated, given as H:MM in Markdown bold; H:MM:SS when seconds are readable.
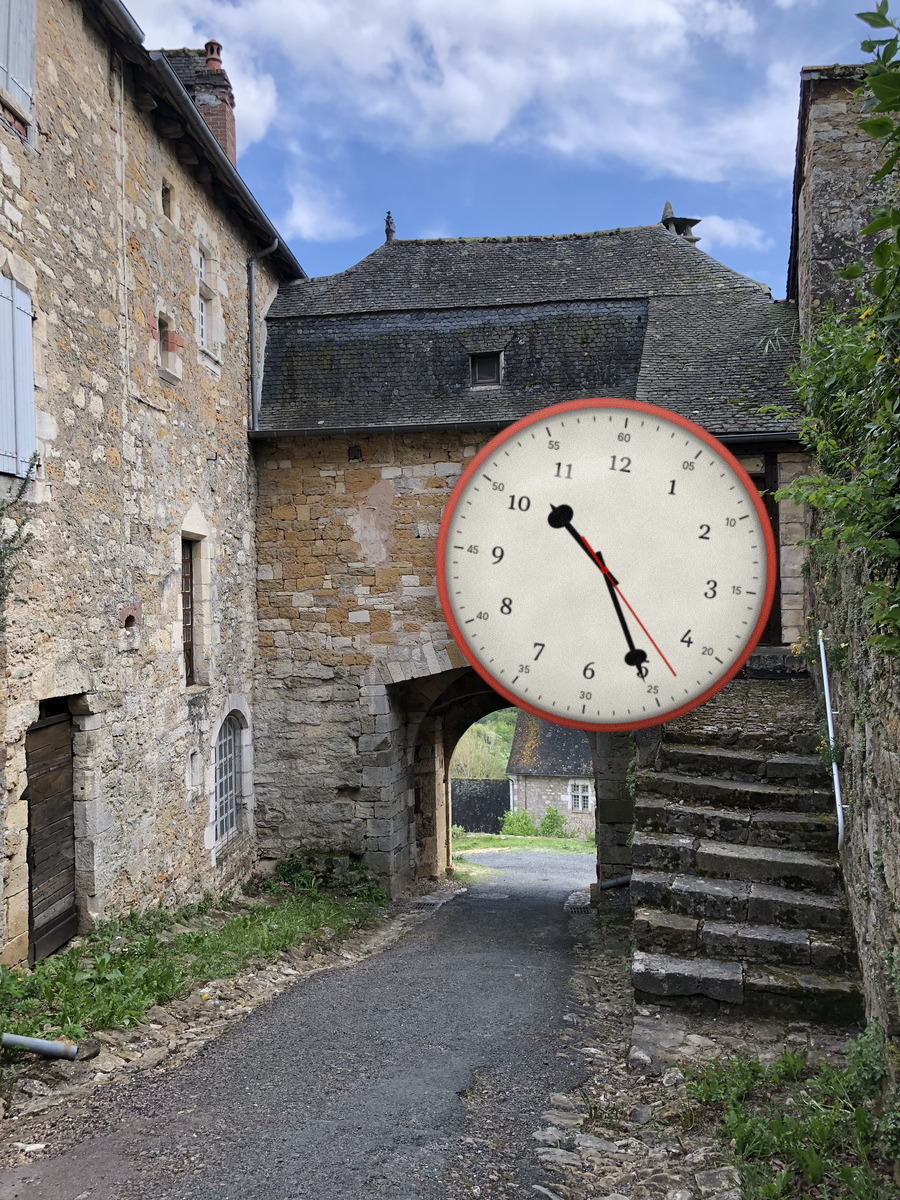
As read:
**10:25:23**
